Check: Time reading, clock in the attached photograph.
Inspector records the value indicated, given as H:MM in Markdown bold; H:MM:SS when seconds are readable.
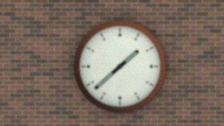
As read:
**1:38**
